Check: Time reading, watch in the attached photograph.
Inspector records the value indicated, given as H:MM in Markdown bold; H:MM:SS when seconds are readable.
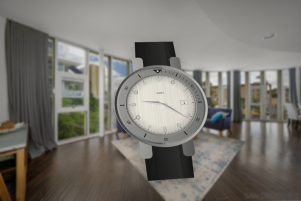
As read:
**9:21**
